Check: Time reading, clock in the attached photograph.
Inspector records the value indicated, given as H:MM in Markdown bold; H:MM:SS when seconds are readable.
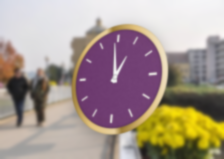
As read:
**12:59**
